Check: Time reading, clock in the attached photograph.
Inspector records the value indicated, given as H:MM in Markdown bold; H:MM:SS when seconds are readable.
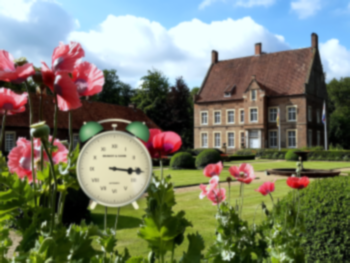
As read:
**3:16**
